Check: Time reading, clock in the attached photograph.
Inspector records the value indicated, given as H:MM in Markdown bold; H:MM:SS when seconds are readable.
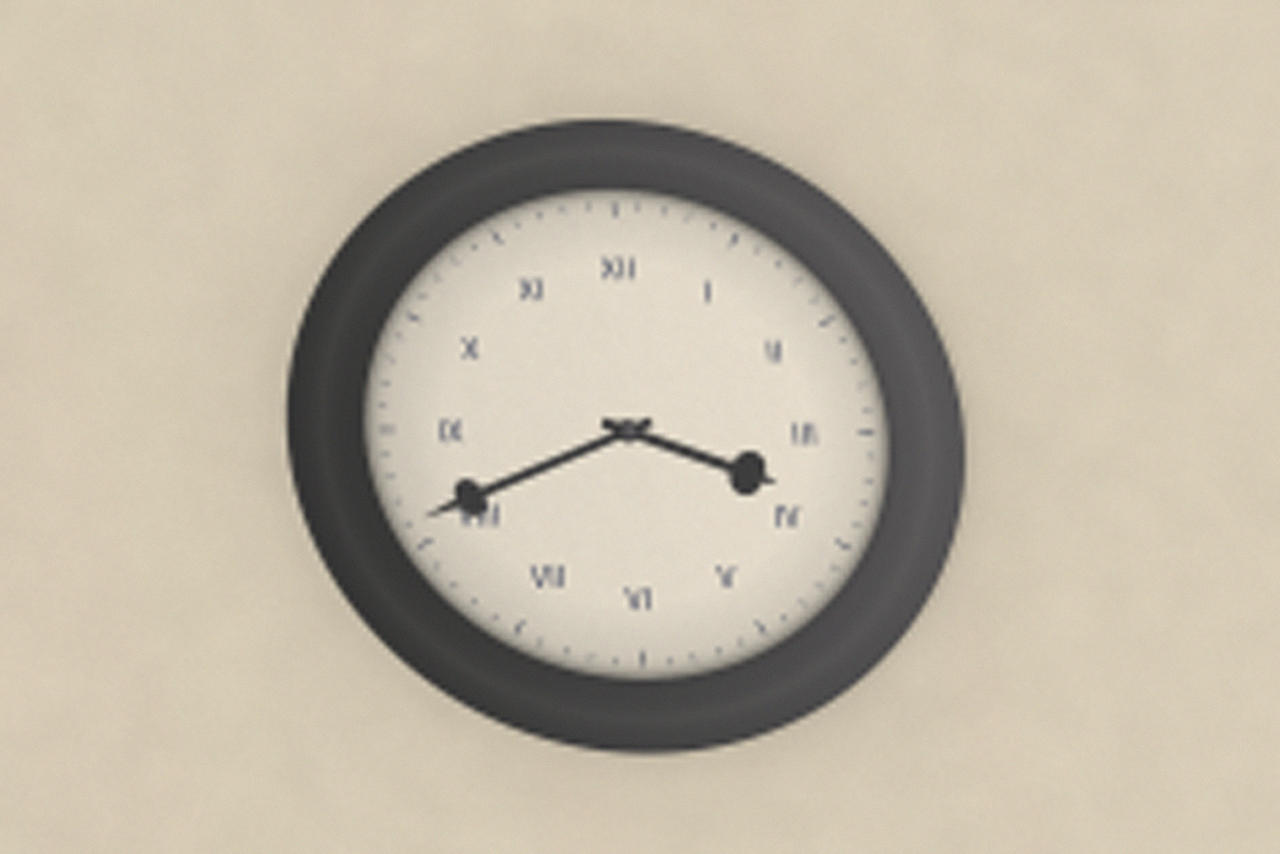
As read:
**3:41**
